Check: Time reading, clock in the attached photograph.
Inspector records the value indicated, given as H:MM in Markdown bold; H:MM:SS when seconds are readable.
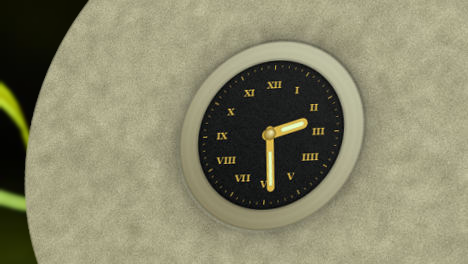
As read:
**2:29**
